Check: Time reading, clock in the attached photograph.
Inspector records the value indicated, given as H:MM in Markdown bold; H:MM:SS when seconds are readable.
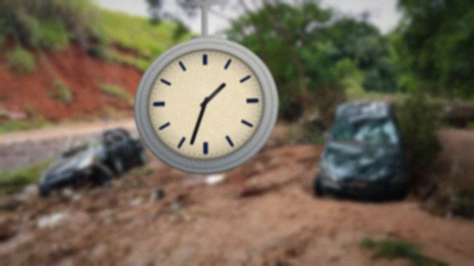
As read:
**1:33**
